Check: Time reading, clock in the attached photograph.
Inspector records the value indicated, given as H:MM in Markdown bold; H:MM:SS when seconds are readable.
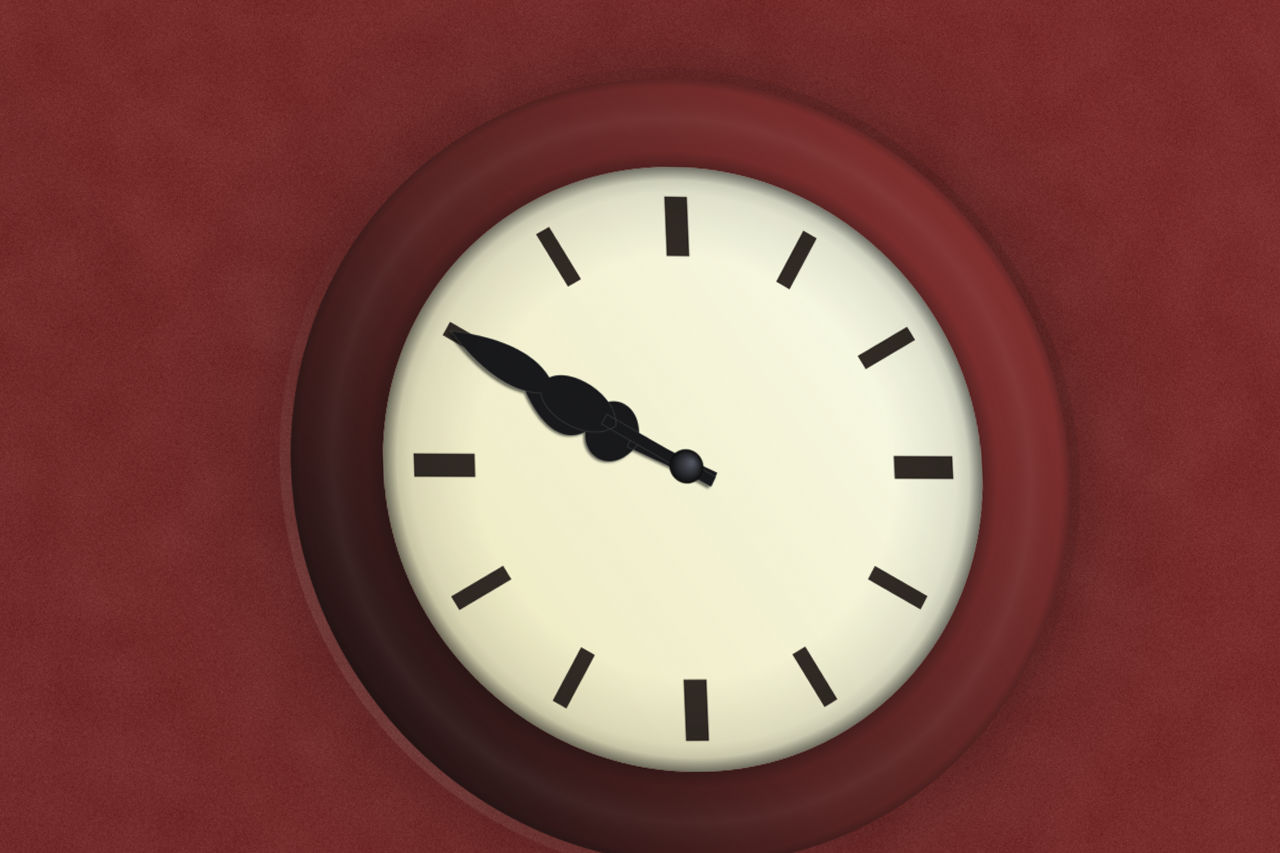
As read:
**9:50**
